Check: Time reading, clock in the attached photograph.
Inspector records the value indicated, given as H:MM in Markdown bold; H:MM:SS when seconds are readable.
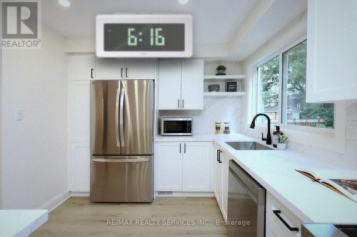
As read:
**6:16**
